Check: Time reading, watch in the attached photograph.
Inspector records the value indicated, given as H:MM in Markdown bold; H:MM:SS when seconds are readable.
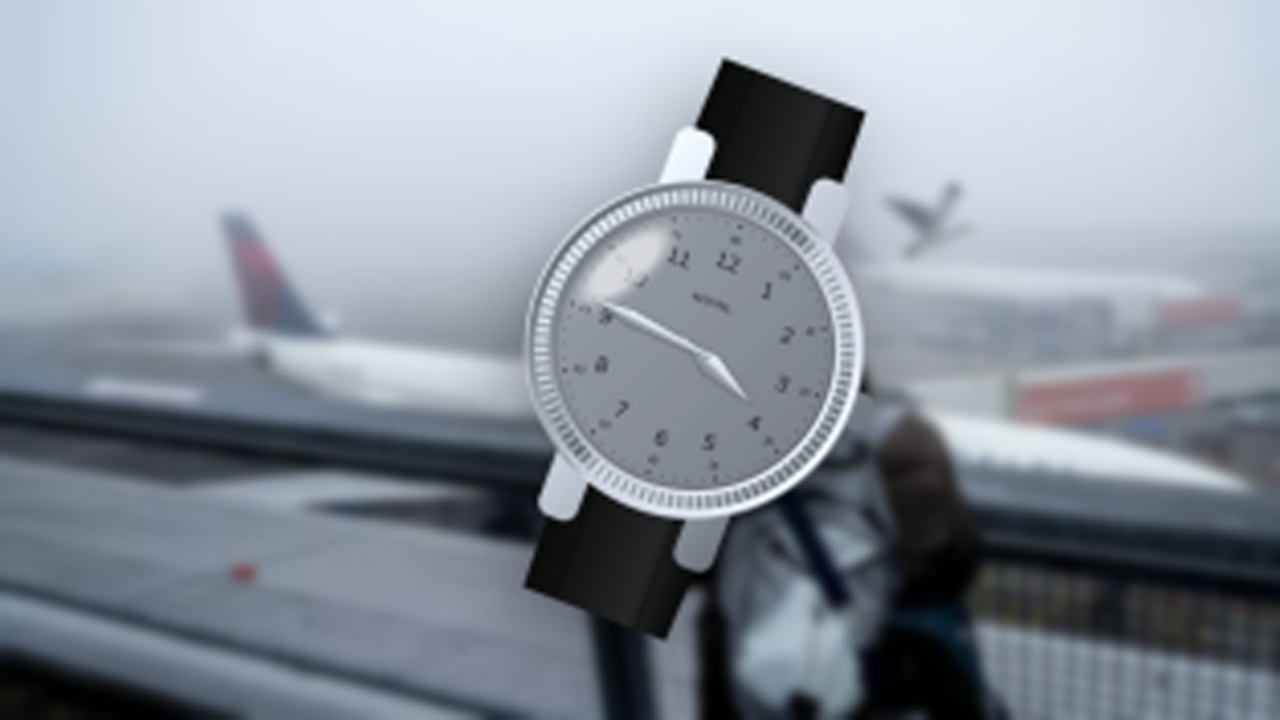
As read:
**3:46**
